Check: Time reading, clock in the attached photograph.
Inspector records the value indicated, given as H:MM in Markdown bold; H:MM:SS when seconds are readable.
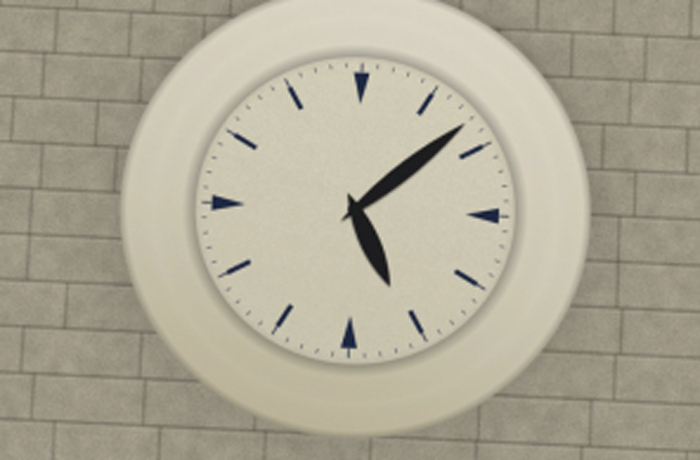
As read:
**5:08**
